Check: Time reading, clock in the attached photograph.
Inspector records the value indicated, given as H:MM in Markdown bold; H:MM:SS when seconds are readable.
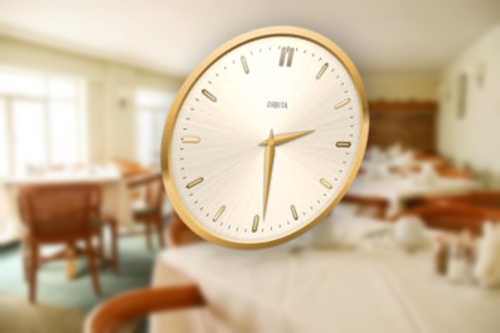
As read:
**2:29**
